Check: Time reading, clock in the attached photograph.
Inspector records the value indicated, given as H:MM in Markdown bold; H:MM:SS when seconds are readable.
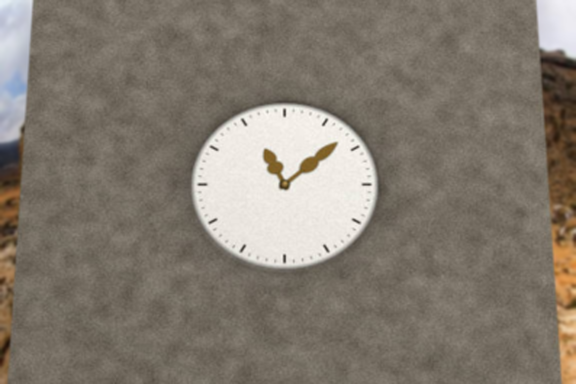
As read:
**11:08**
